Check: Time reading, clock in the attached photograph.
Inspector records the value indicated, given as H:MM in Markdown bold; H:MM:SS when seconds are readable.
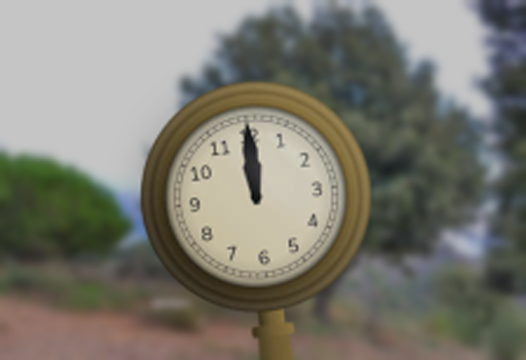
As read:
**12:00**
